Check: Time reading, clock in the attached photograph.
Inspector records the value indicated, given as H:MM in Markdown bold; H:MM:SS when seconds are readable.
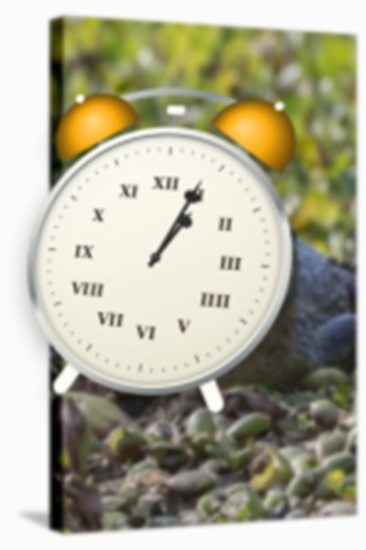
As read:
**1:04**
